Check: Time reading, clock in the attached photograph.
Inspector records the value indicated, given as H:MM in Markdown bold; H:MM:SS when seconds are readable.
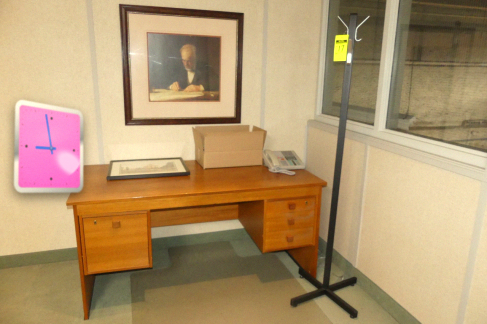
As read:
**8:58**
